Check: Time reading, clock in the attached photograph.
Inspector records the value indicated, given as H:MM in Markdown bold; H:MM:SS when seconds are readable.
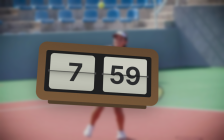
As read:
**7:59**
